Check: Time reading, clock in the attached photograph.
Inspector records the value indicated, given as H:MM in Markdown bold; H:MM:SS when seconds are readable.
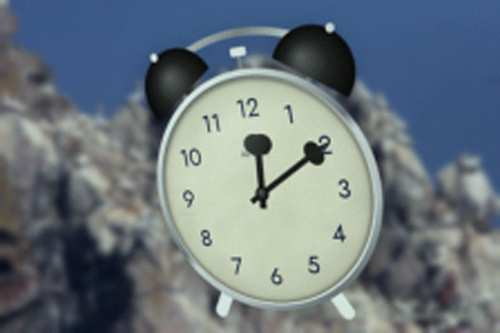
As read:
**12:10**
